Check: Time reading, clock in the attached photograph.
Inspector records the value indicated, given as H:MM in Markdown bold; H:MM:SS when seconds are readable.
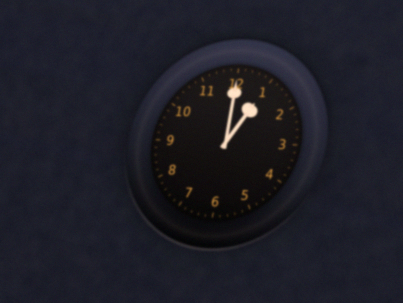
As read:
**1:00**
